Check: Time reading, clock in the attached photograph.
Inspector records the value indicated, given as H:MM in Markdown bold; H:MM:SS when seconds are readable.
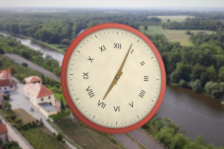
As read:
**7:04**
